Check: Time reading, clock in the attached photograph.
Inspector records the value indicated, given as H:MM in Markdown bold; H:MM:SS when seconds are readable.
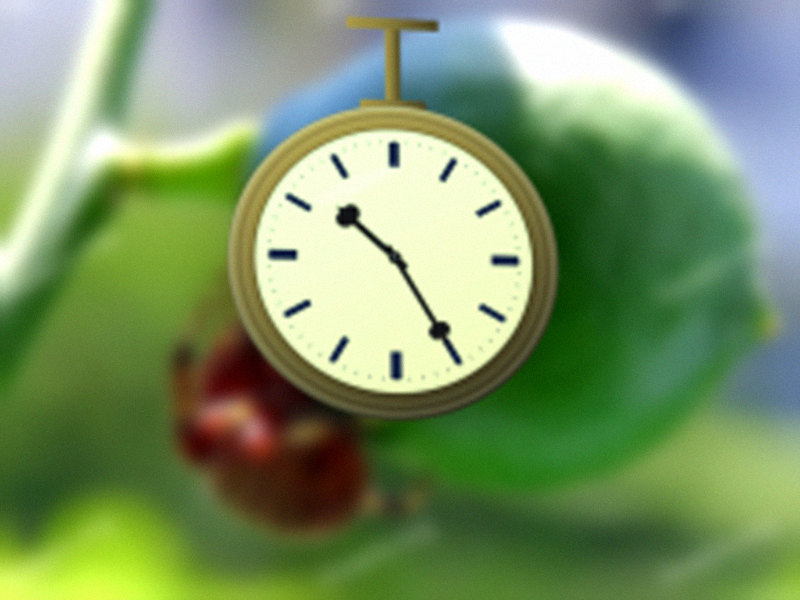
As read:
**10:25**
